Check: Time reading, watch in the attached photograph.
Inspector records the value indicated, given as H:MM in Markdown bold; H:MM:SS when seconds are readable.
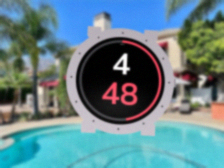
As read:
**4:48**
